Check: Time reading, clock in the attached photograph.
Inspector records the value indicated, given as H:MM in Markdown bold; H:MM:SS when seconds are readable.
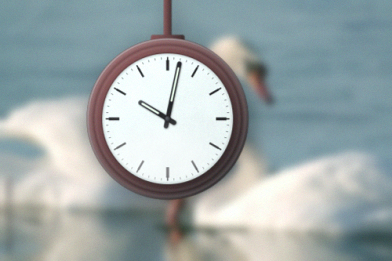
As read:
**10:02**
